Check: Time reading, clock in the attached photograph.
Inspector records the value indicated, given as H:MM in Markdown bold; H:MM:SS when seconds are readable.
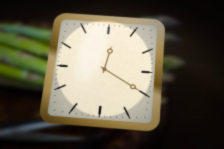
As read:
**12:20**
